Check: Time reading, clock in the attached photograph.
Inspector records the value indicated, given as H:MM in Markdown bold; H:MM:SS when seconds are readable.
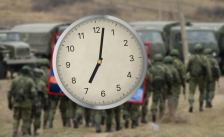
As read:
**7:02**
